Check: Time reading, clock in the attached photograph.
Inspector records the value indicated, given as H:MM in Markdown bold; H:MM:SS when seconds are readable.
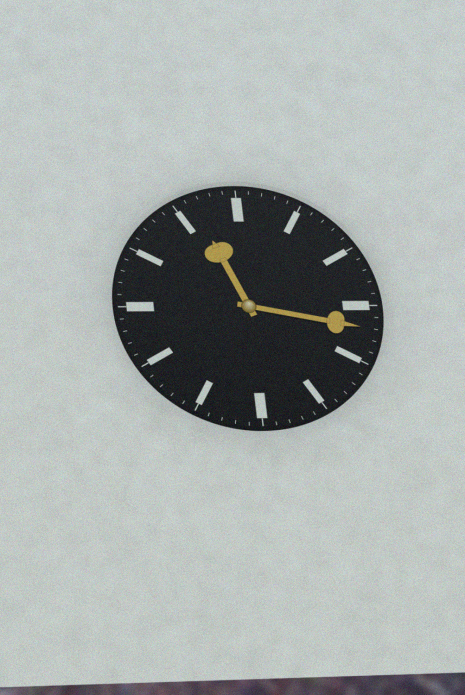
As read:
**11:17**
